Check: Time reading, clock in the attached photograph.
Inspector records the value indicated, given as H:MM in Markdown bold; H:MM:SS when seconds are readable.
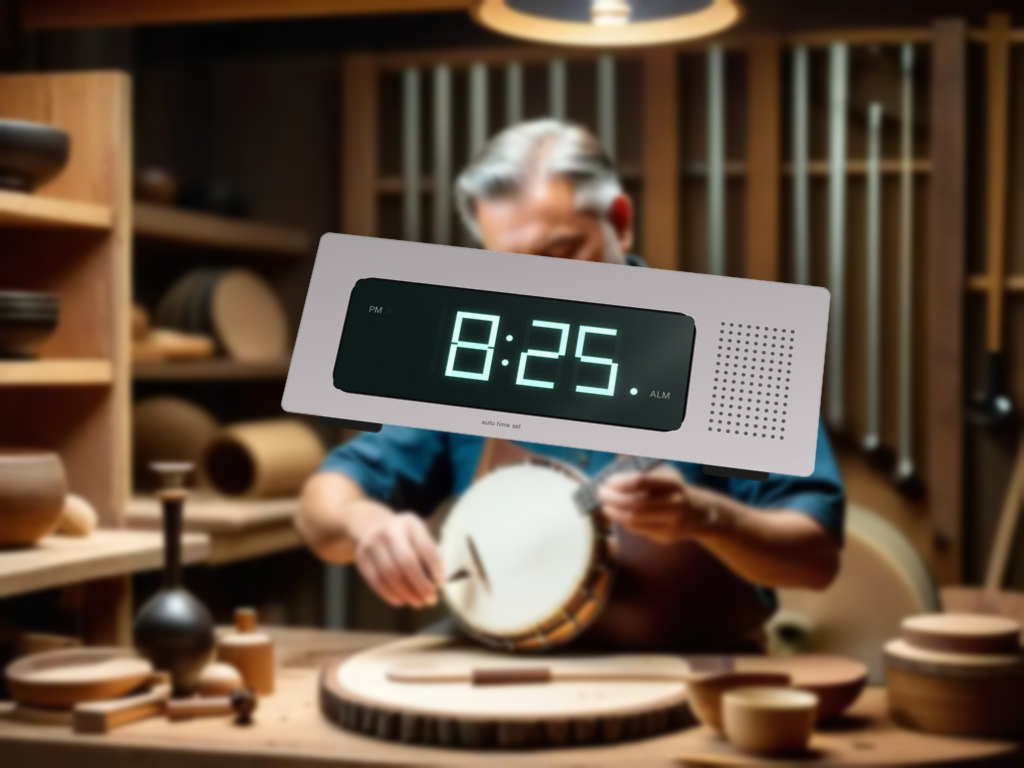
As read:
**8:25**
